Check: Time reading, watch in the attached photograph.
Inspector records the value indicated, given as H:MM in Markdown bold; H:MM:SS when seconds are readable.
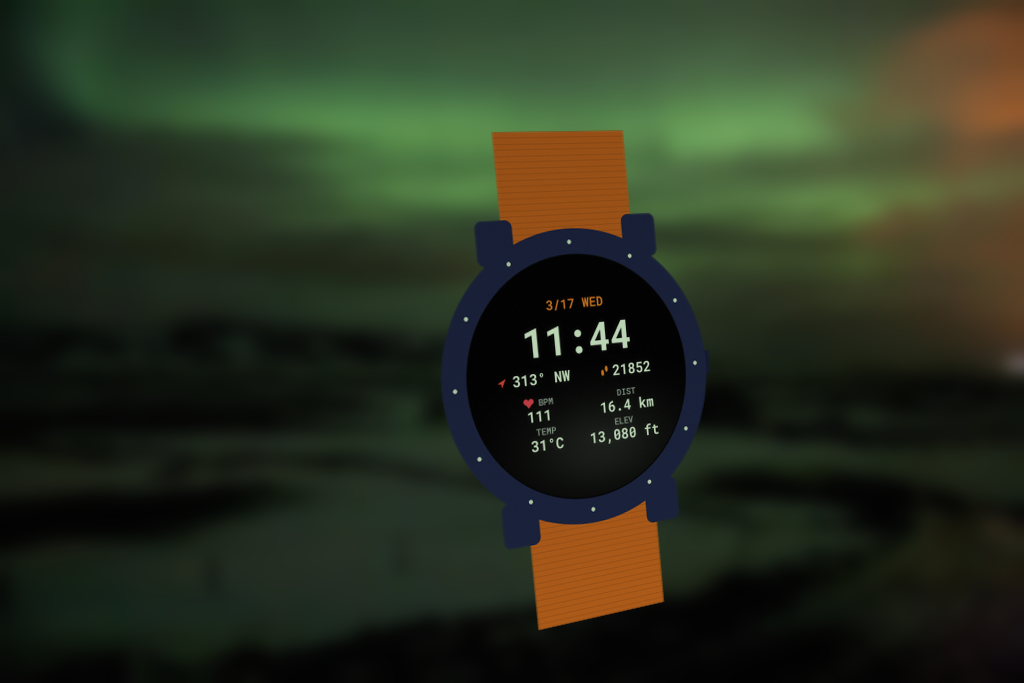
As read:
**11:44**
